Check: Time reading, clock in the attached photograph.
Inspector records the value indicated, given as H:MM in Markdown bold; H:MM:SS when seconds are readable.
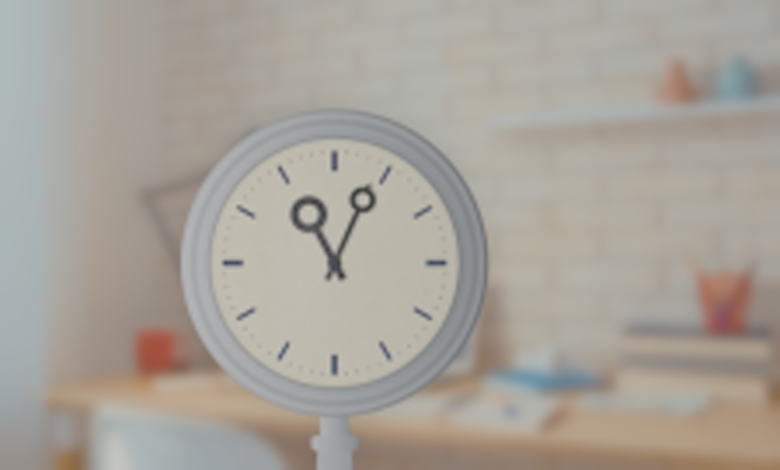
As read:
**11:04**
